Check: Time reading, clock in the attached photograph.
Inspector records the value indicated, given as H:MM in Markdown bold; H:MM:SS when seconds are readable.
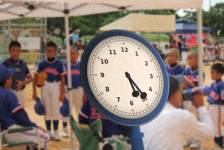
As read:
**5:24**
